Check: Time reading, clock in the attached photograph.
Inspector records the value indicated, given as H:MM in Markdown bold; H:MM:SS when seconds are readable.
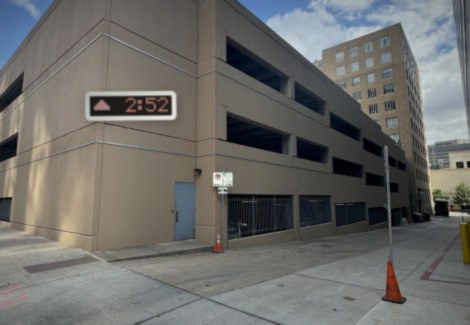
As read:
**2:52**
